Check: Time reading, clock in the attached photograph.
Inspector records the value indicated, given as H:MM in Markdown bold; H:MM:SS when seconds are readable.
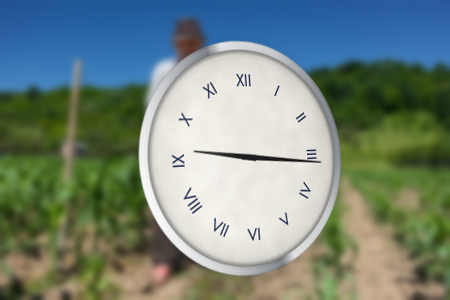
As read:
**9:16**
